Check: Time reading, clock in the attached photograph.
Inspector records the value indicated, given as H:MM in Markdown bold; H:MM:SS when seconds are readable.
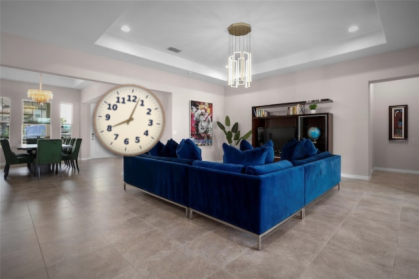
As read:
**8:03**
